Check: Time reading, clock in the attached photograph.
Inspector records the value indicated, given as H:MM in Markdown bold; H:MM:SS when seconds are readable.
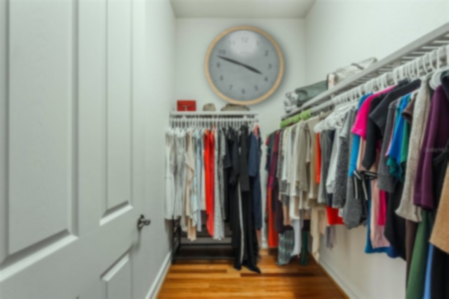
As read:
**3:48**
